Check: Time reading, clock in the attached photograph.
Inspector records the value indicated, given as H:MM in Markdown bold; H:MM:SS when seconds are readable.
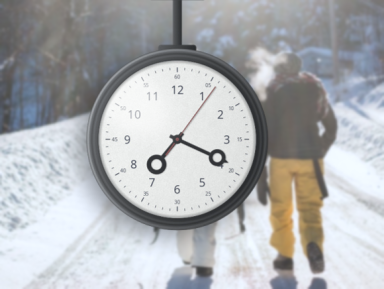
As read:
**7:19:06**
